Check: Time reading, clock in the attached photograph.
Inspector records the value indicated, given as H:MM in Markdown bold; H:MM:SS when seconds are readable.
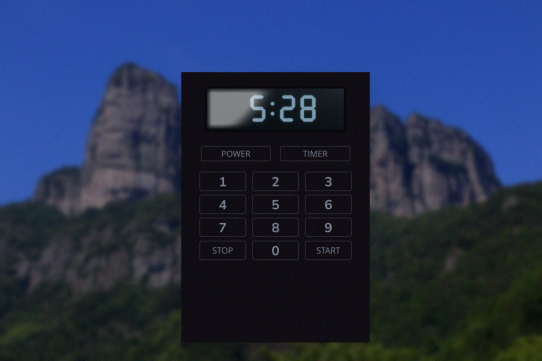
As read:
**5:28**
